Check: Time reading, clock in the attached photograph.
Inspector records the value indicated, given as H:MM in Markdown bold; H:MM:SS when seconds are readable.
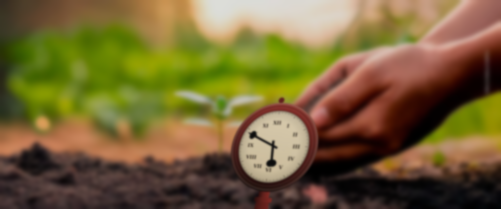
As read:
**5:49**
